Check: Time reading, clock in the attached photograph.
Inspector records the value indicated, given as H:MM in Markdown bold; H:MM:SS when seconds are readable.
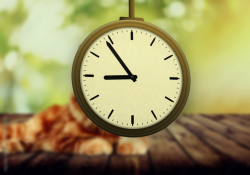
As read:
**8:54**
